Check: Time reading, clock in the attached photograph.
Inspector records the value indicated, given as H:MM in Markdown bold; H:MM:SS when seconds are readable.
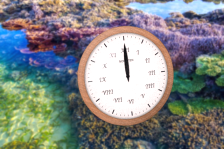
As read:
**12:00**
